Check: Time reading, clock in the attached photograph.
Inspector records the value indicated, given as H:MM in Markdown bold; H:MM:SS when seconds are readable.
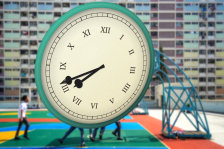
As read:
**7:41**
